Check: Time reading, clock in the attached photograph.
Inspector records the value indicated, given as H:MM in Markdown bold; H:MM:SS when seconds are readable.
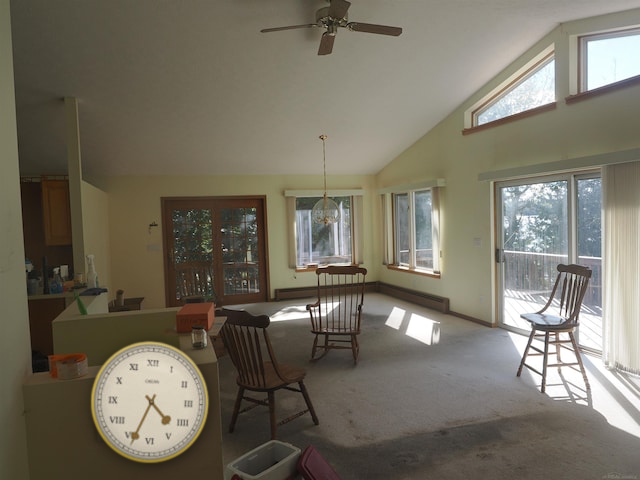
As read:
**4:34**
